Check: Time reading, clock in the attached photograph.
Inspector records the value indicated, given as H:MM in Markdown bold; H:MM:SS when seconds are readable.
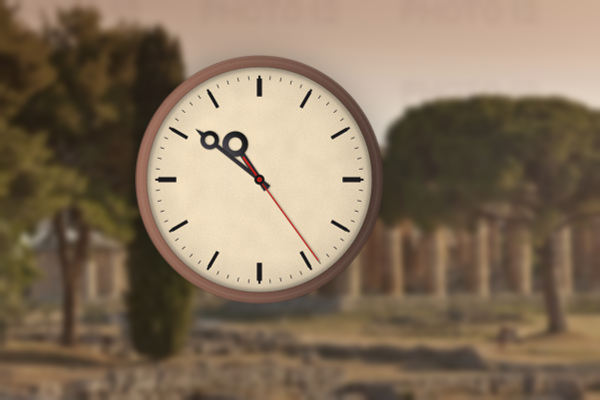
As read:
**10:51:24**
